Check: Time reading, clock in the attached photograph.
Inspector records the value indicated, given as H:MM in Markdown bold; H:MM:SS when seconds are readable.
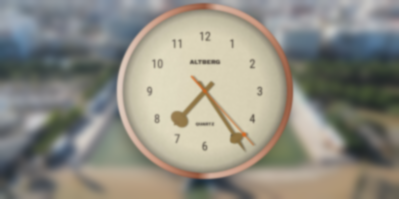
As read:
**7:24:23**
